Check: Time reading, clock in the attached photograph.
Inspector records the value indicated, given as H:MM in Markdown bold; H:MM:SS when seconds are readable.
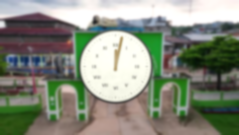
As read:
**12:02**
